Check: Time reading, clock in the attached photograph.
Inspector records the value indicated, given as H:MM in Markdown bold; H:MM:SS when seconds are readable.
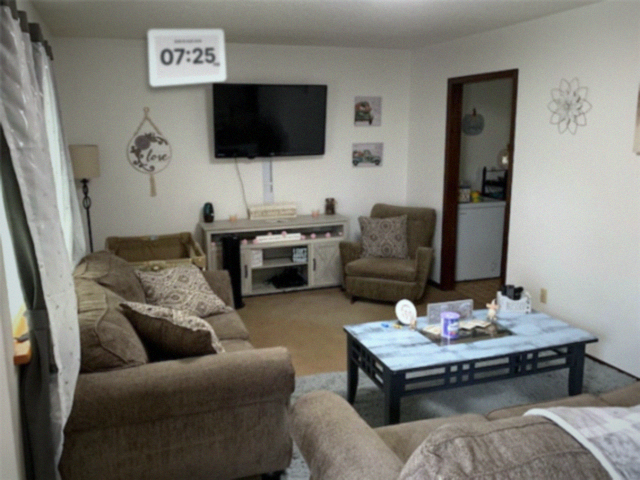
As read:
**7:25**
